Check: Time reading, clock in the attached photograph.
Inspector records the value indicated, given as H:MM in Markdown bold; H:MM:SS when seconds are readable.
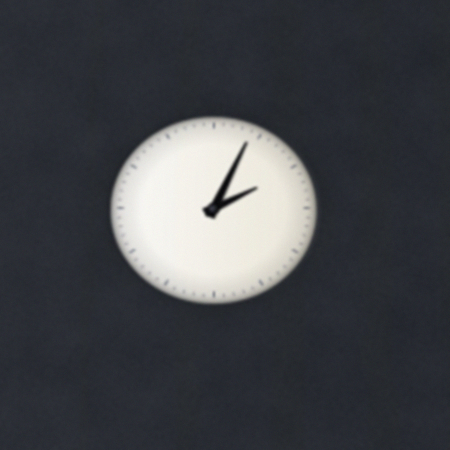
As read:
**2:04**
